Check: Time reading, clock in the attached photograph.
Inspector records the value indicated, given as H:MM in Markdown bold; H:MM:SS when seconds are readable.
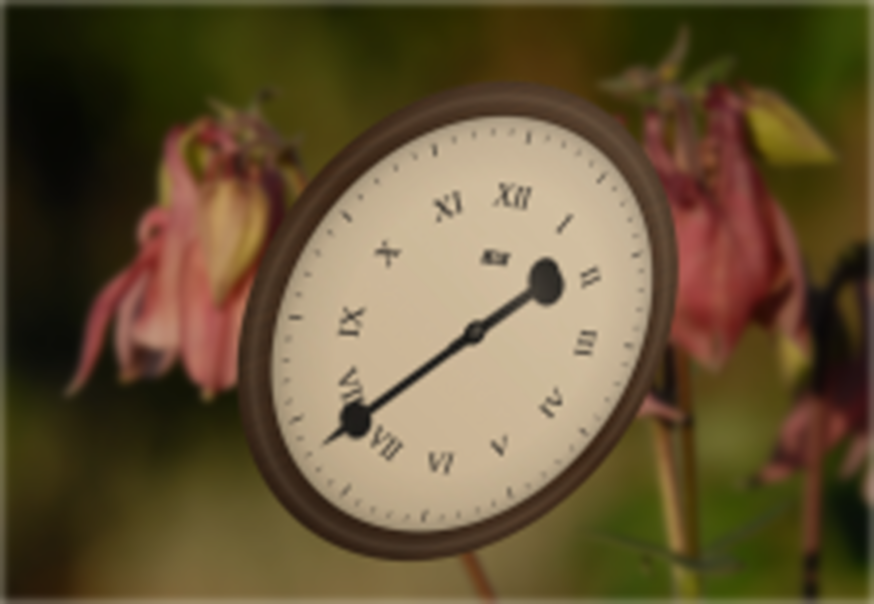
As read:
**1:38**
